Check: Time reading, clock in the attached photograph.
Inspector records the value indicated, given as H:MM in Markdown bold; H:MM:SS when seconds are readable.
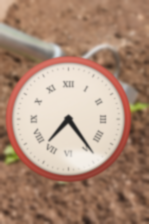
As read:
**7:24**
